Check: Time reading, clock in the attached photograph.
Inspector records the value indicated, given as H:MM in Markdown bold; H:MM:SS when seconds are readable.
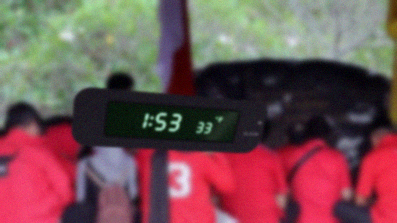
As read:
**1:53**
